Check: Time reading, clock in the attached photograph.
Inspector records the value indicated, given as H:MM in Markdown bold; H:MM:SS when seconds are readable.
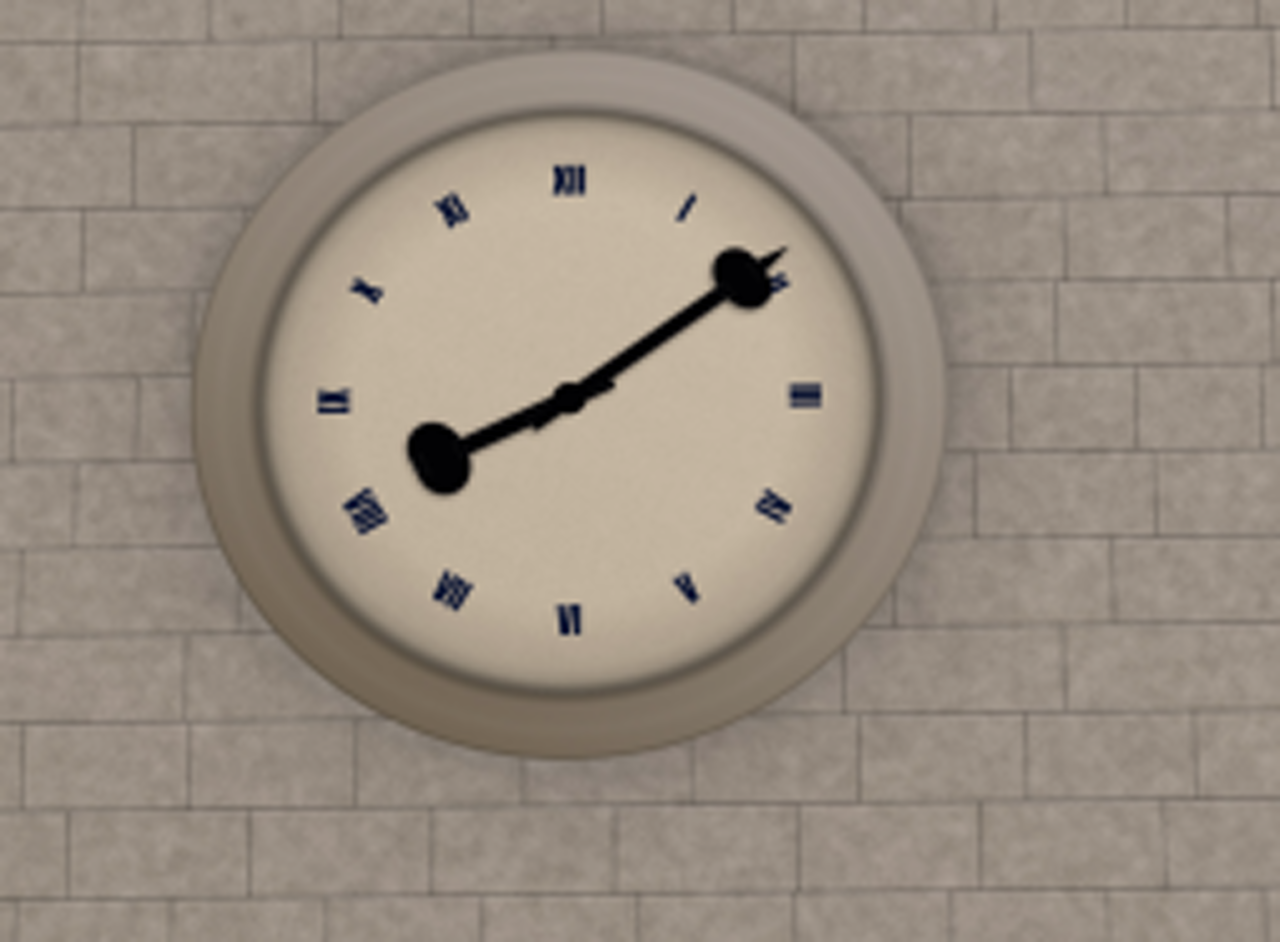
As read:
**8:09**
